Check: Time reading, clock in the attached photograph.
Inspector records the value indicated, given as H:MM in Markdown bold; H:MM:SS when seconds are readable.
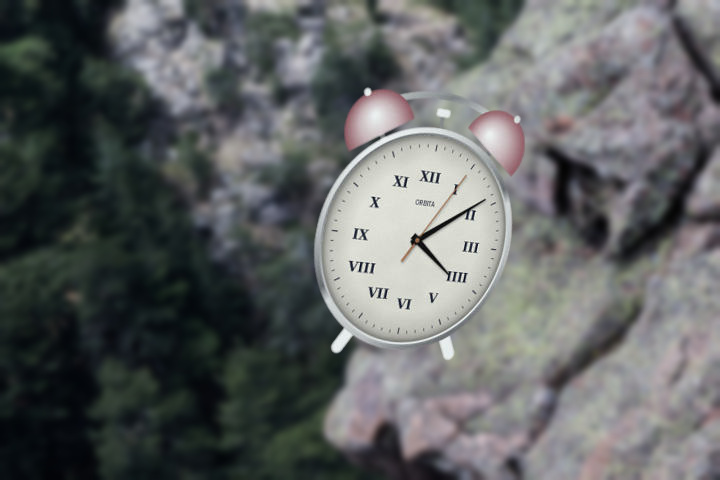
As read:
**4:09:05**
